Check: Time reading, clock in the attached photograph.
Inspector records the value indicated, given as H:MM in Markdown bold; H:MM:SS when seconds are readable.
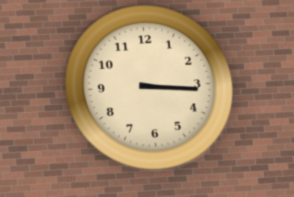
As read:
**3:16**
